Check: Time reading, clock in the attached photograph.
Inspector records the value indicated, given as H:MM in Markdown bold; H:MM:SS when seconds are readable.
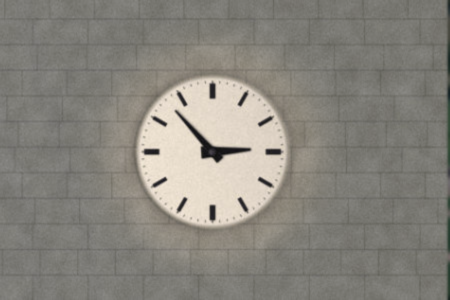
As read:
**2:53**
